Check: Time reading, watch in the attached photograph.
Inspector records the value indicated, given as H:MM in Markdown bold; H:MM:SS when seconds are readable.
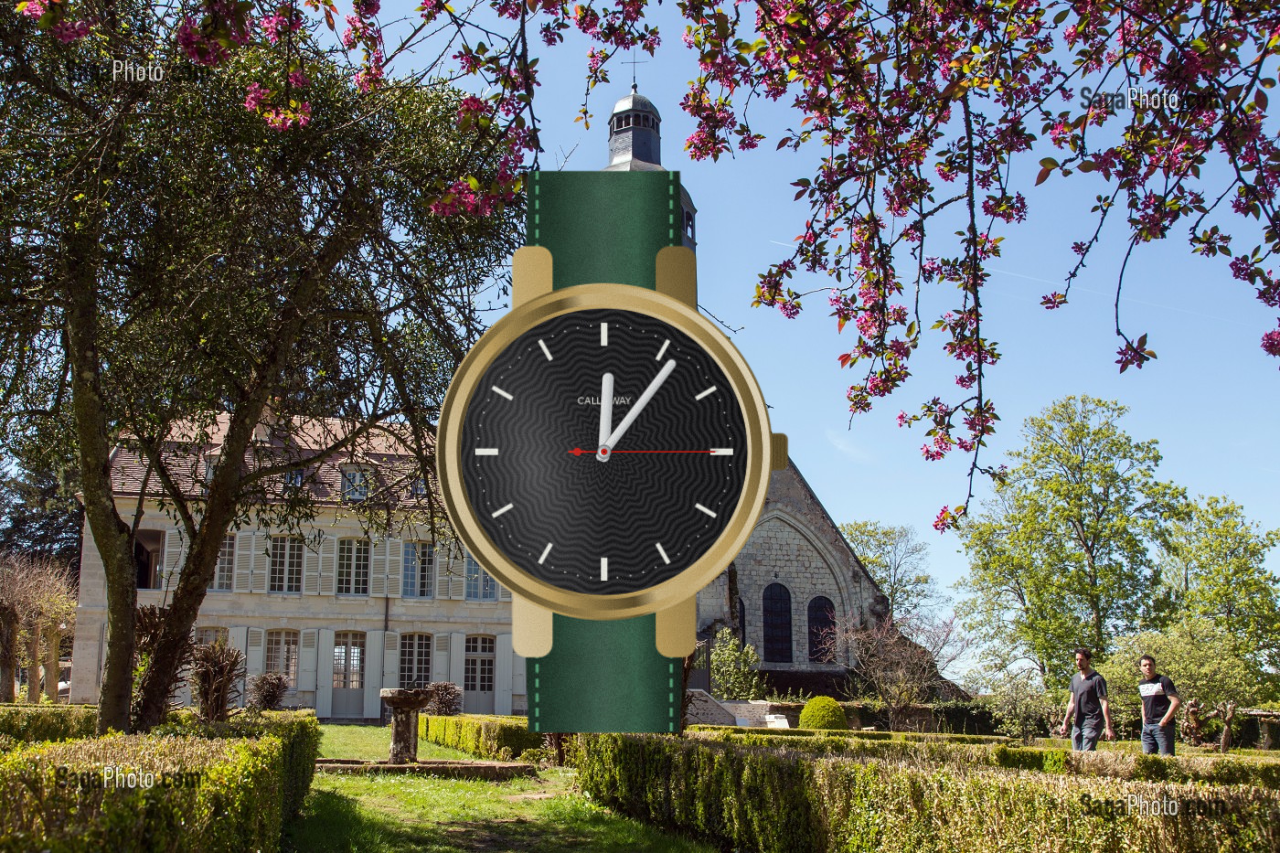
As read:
**12:06:15**
